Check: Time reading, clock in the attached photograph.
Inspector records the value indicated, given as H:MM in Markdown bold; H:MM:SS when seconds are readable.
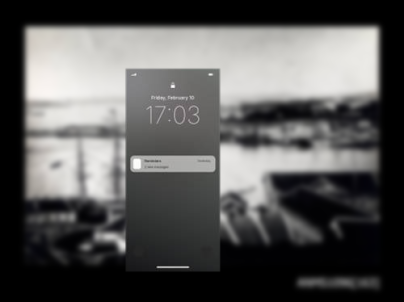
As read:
**17:03**
